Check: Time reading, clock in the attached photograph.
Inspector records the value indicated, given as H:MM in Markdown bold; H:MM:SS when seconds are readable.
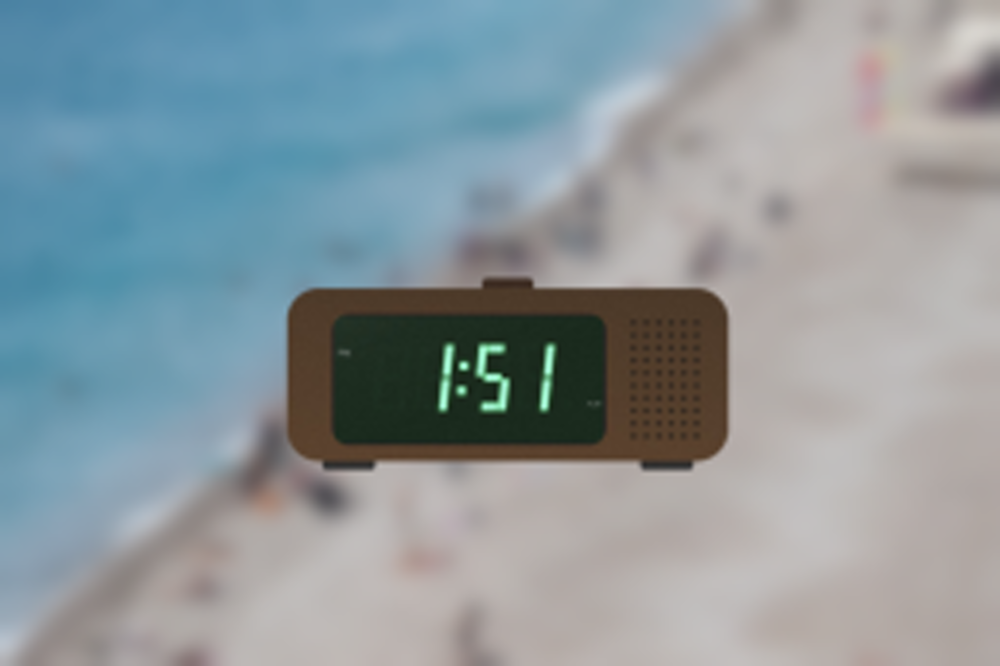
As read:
**1:51**
